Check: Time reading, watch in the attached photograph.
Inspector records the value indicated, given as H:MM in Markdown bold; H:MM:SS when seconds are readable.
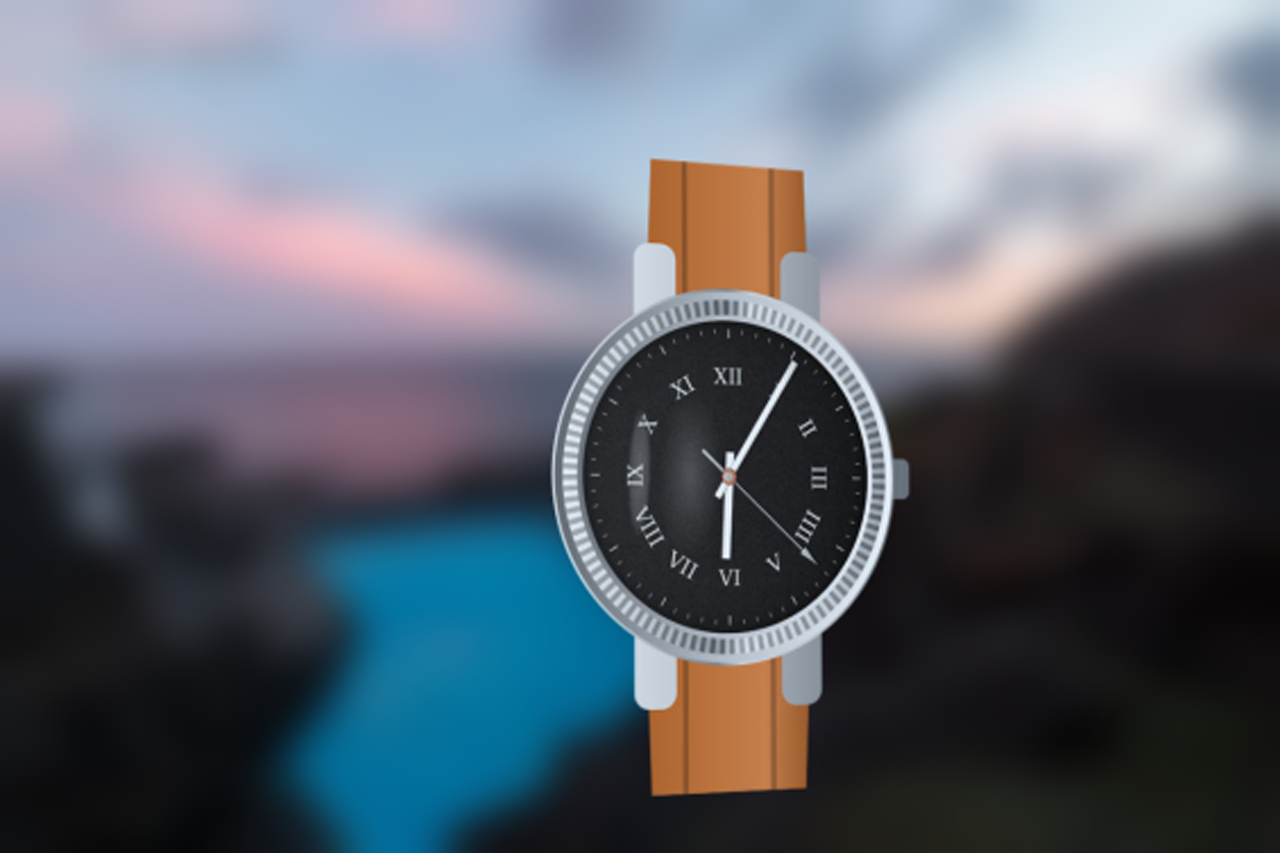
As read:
**6:05:22**
